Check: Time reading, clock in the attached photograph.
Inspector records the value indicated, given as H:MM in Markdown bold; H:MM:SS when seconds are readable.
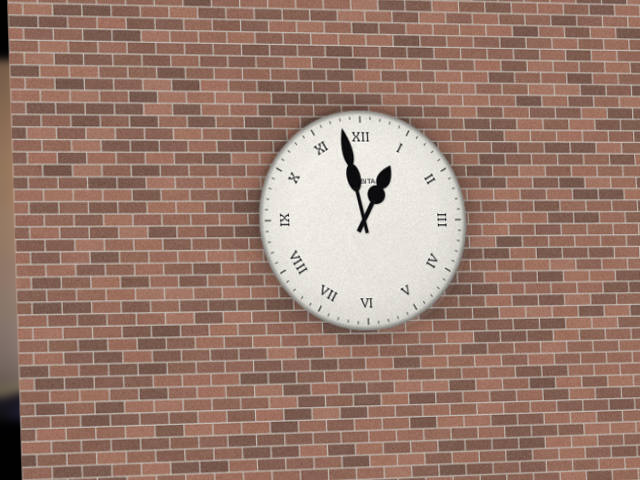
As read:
**12:58**
